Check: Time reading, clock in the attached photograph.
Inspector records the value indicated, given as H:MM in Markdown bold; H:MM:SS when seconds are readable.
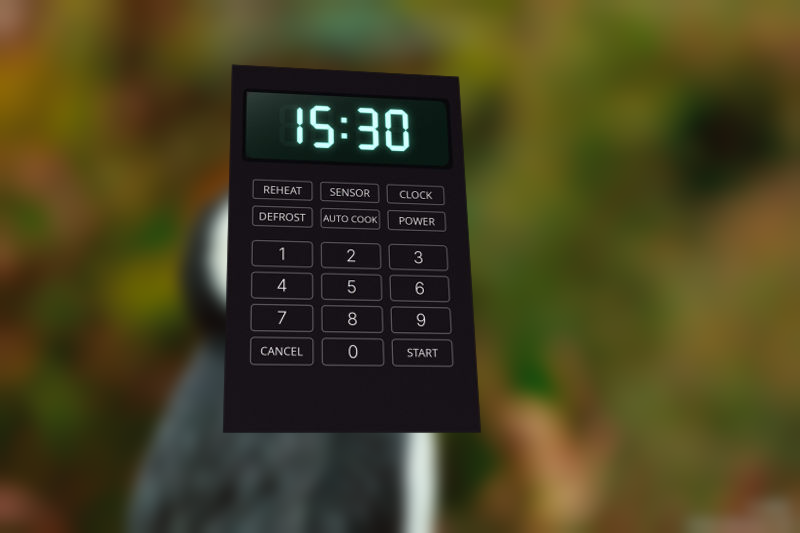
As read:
**15:30**
